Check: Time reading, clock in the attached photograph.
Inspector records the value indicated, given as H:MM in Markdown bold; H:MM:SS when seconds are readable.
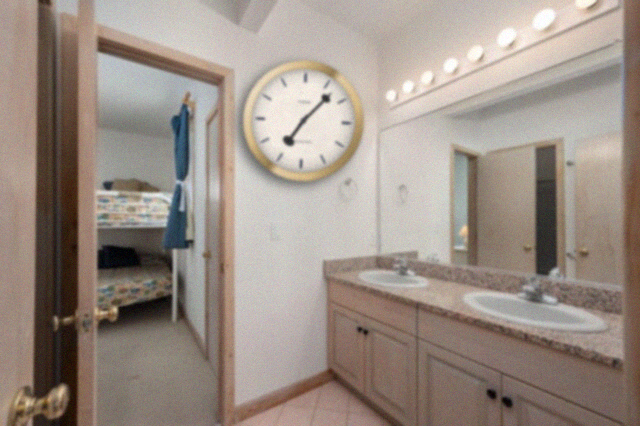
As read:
**7:07**
